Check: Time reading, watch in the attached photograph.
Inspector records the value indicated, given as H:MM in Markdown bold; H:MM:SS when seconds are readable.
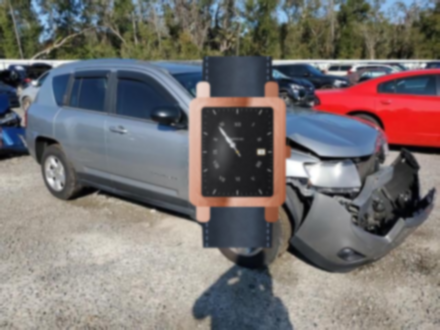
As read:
**10:54**
